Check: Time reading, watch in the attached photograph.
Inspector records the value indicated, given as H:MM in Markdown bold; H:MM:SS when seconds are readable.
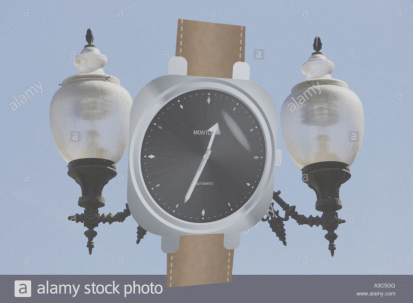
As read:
**12:34**
